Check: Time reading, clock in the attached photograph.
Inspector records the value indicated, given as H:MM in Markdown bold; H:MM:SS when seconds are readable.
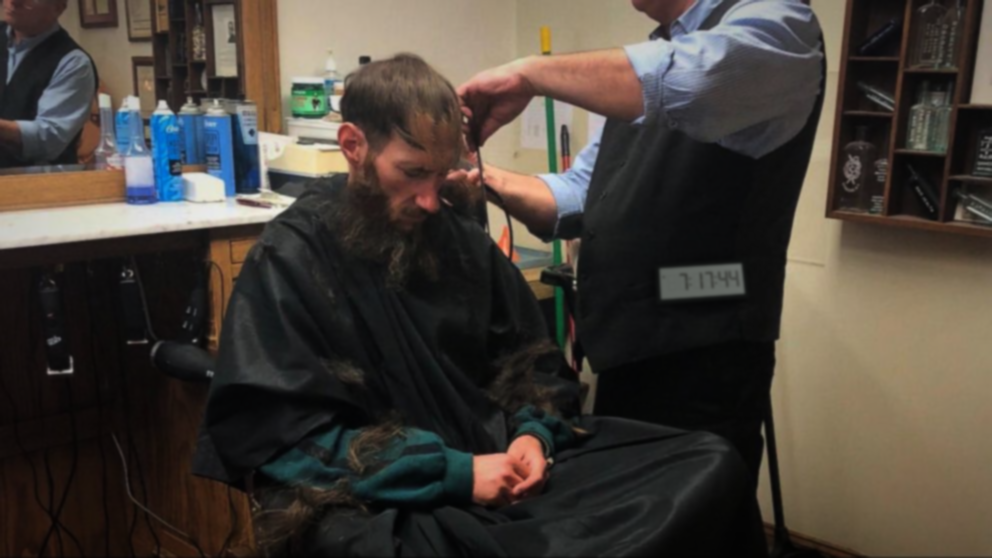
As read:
**7:17:44**
